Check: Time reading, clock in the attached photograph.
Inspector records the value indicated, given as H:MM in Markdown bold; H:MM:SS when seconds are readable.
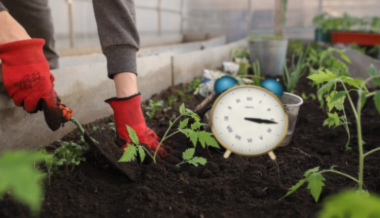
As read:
**3:16**
